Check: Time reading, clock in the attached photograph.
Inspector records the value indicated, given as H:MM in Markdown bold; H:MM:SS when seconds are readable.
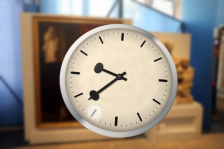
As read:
**9:38**
